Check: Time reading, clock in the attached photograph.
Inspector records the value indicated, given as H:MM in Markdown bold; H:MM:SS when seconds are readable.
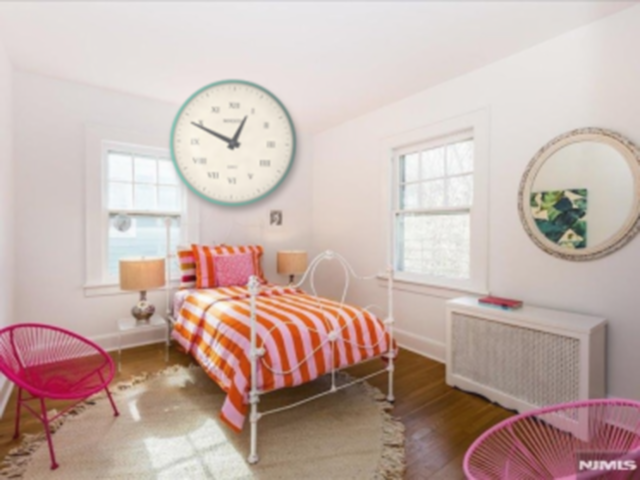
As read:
**12:49**
